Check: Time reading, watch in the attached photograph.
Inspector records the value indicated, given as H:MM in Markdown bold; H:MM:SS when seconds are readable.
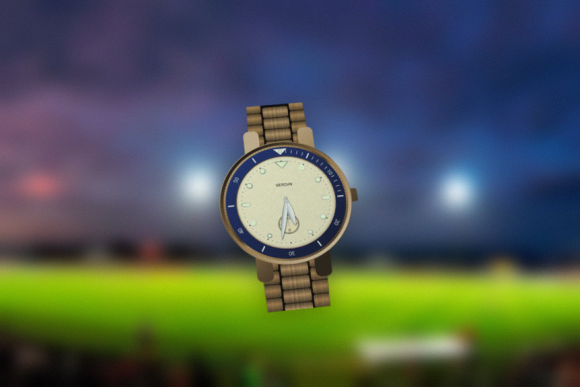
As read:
**5:32**
